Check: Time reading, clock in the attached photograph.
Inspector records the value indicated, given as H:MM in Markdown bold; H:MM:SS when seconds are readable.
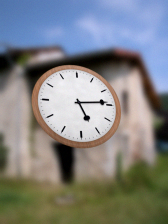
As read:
**5:14**
